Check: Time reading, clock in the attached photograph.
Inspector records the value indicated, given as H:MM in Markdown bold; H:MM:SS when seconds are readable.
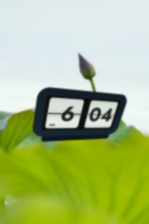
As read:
**6:04**
